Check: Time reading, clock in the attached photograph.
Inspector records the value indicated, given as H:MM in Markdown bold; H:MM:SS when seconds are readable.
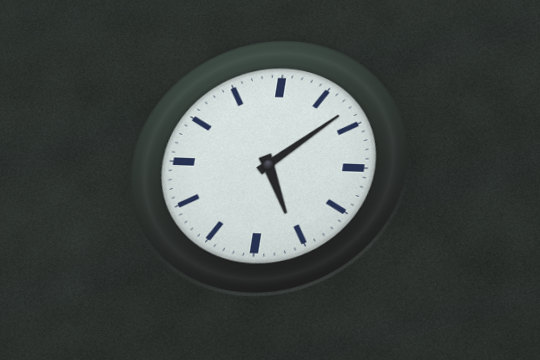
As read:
**5:08**
